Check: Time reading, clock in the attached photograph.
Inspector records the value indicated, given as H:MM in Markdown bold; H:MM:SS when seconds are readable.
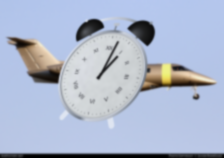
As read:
**1:02**
